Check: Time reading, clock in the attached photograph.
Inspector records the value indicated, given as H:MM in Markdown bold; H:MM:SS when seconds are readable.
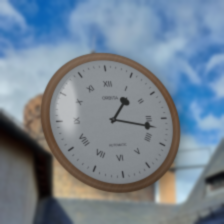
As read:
**1:17**
